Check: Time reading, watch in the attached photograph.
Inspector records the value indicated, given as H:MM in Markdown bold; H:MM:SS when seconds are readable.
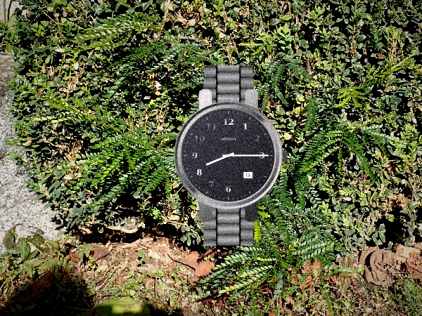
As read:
**8:15**
